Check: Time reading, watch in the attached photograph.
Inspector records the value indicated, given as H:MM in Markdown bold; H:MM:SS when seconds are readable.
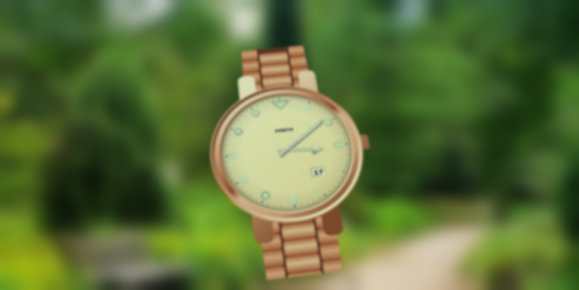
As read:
**3:09**
